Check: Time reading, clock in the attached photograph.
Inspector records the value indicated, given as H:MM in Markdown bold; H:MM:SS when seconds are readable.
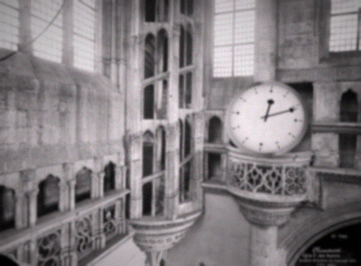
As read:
**12:11**
